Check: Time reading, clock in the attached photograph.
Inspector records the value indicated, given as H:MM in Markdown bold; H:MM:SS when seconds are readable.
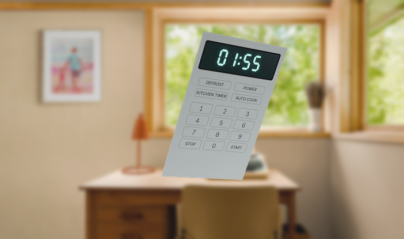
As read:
**1:55**
